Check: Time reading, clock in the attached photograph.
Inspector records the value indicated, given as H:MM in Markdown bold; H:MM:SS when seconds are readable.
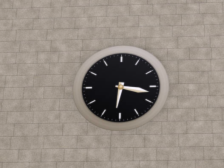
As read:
**6:17**
